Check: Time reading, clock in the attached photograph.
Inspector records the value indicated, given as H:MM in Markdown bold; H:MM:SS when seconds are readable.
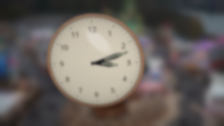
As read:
**3:12**
